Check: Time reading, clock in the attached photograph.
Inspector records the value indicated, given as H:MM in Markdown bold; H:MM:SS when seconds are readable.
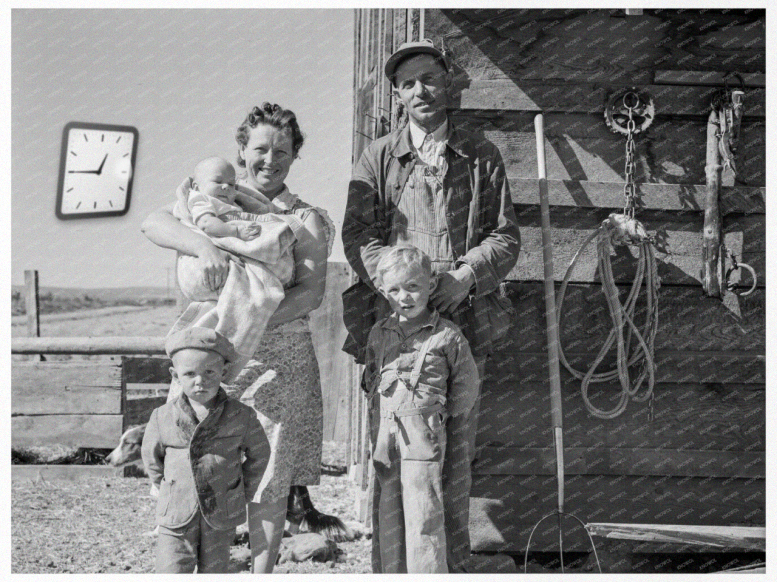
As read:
**12:45**
